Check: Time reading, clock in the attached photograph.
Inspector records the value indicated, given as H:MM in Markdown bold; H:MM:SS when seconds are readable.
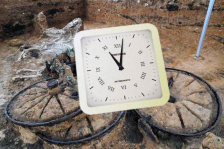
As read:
**11:02**
